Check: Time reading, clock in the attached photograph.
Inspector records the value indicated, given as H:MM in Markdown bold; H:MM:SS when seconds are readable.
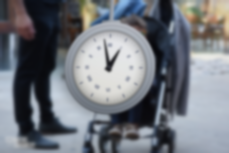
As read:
**12:58**
